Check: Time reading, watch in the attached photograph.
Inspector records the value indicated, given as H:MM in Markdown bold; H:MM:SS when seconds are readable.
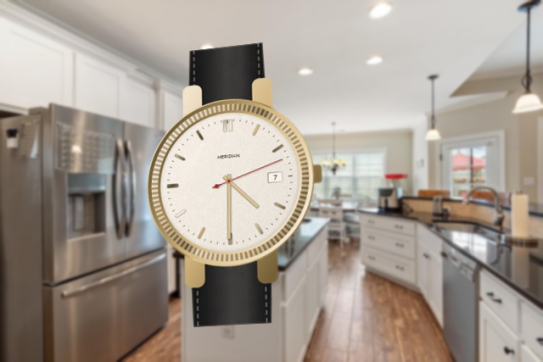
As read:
**4:30:12**
